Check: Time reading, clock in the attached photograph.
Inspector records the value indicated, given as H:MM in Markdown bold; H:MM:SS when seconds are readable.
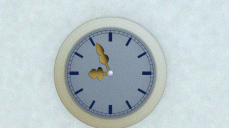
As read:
**8:56**
